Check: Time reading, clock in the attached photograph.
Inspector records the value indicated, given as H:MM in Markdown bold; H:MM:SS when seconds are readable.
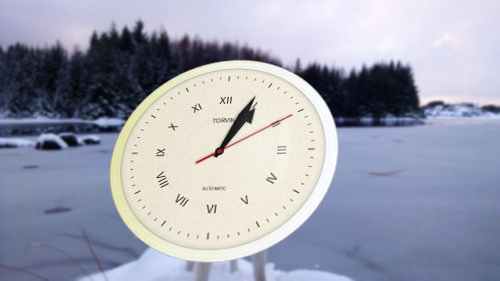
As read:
**1:04:10**
